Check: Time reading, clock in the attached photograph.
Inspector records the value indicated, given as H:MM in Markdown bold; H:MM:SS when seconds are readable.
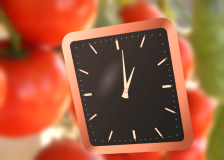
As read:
**1:01**
